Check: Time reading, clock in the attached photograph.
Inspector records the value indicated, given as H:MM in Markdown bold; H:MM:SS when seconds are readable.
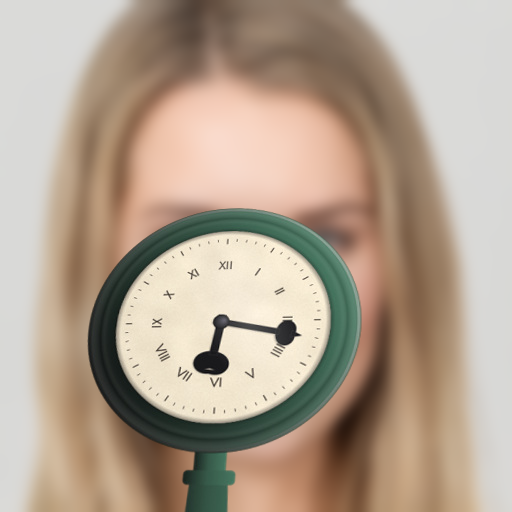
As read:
**6:17**
